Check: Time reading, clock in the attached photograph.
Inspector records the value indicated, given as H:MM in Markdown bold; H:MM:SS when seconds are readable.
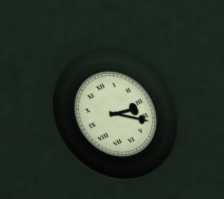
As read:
**3:21**
